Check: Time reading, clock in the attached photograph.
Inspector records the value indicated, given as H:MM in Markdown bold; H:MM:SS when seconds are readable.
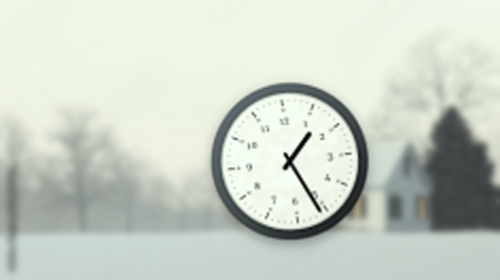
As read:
**1:26**
